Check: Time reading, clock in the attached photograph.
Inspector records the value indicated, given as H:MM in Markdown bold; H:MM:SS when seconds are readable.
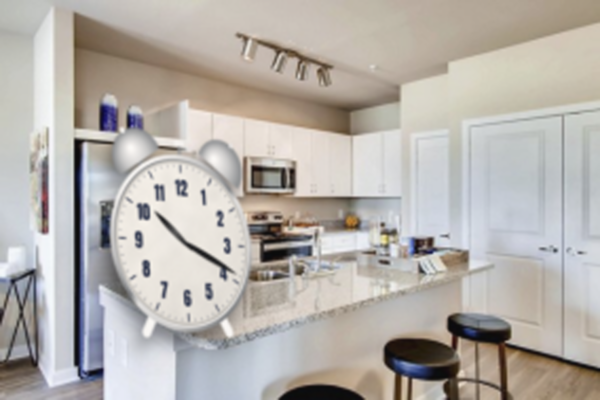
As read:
**10:19**
